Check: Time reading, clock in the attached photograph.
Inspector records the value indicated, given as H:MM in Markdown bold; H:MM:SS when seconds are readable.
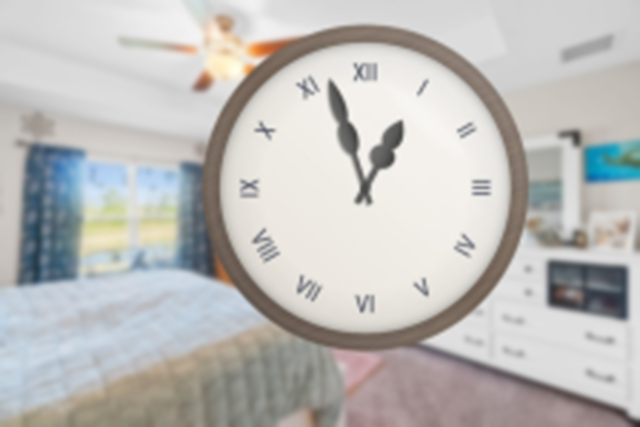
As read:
**12:57**
